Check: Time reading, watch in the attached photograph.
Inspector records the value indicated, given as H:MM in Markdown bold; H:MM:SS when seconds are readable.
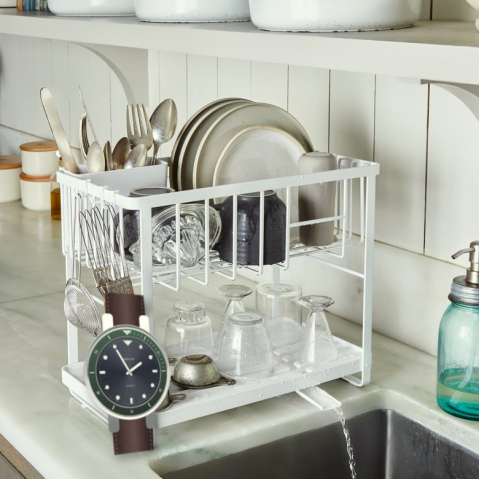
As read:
**1:55**
